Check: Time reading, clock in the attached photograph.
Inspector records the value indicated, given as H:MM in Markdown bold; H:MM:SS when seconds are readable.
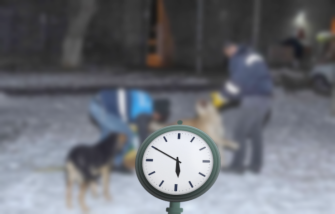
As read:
**5:50**
